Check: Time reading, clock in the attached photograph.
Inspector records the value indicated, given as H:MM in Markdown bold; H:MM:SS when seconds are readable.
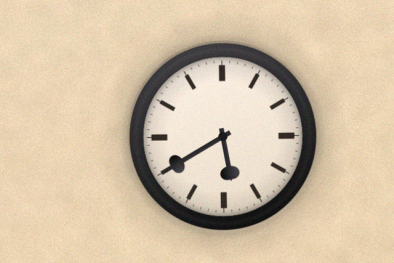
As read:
**5:40**
